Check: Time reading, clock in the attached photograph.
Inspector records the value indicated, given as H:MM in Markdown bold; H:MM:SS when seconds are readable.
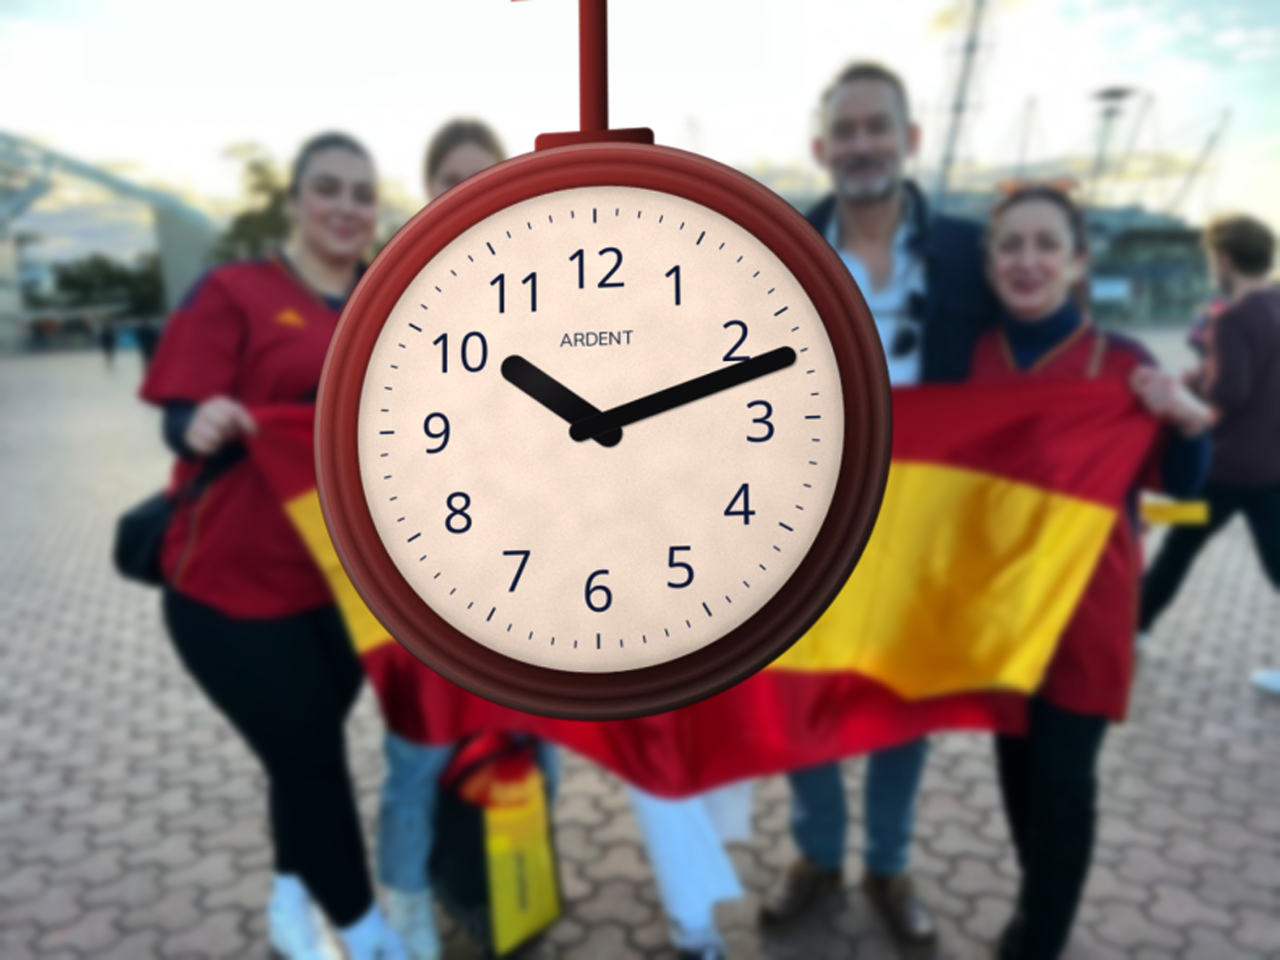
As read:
**10:12**
